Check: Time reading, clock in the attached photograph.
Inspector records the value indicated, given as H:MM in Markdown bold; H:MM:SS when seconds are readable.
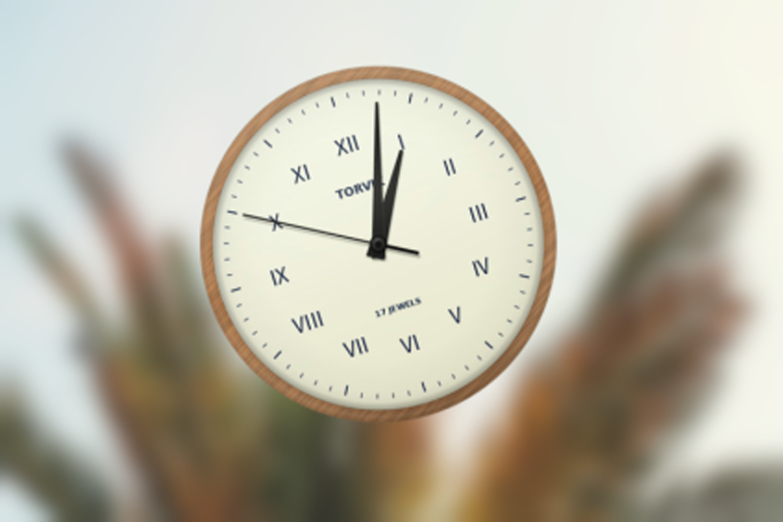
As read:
**1:02:50**
